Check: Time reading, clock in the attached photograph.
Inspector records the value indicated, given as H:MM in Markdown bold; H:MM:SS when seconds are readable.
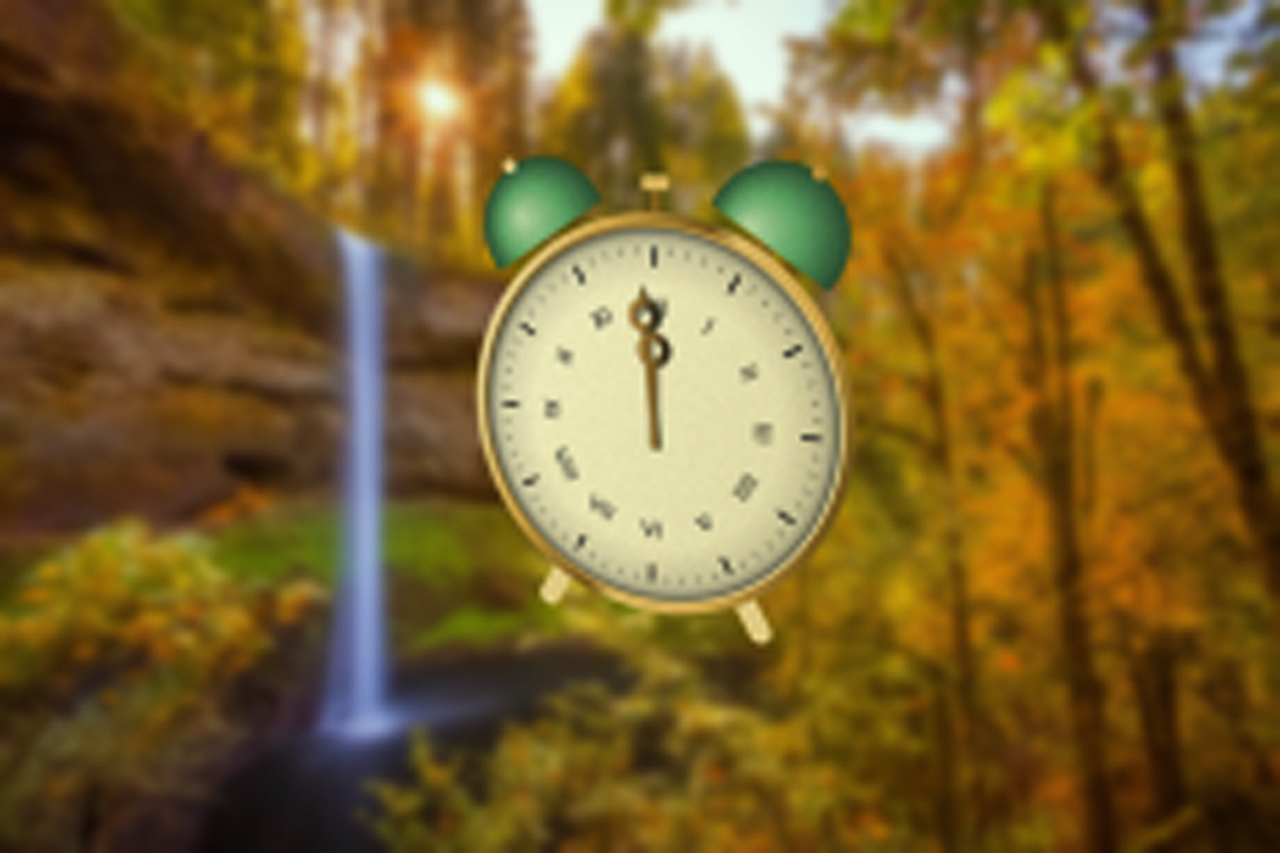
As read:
**11:59**
